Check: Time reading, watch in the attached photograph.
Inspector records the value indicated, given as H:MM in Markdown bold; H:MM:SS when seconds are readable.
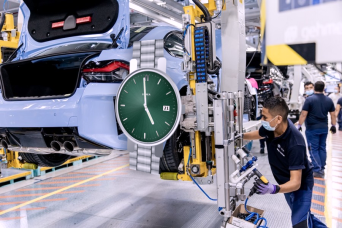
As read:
**4:59**
